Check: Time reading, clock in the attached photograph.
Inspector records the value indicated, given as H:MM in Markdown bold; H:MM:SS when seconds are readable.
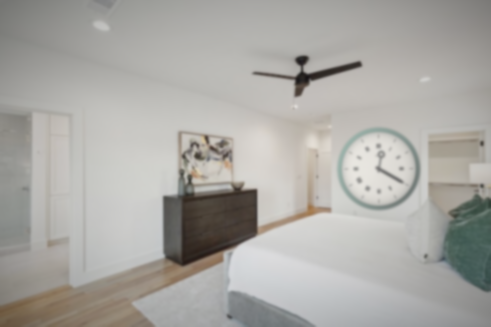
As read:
**12:20**
